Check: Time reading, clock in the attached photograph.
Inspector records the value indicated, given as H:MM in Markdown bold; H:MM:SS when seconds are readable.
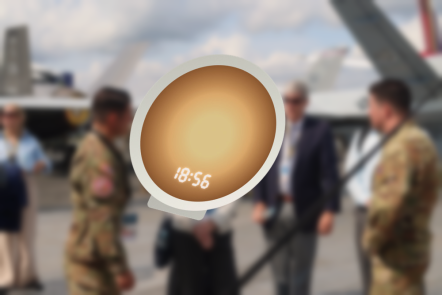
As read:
**18:56**
